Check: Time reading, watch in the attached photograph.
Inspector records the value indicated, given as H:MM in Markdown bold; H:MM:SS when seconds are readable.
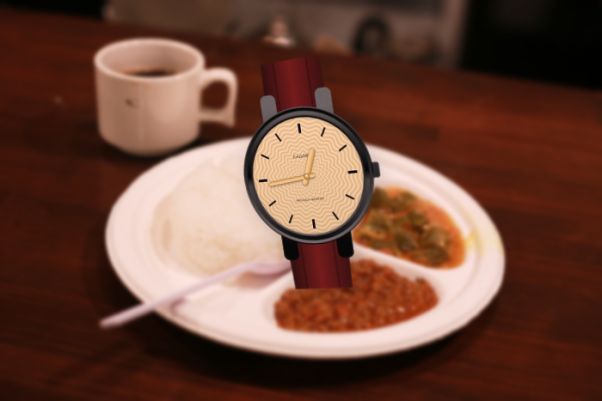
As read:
**12:44**
